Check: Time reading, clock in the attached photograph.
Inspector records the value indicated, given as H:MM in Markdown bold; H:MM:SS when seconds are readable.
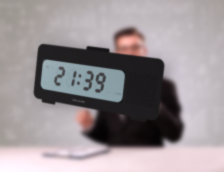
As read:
**21:39**
